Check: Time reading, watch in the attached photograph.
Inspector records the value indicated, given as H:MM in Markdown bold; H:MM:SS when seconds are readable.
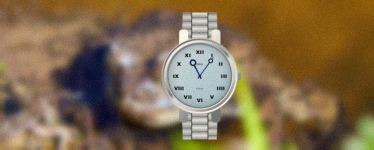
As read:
**11:06**
